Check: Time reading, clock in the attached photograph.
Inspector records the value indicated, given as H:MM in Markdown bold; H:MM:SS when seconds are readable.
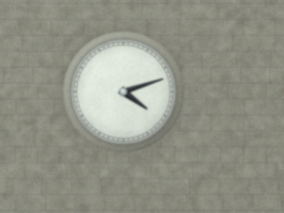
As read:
**4:12**
